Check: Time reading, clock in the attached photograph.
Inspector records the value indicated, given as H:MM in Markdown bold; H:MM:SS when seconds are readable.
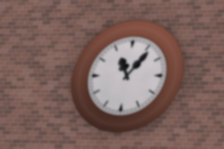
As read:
**11:06**
